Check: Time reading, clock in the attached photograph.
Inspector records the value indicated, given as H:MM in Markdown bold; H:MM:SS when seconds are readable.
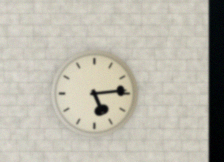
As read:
**5:14**
